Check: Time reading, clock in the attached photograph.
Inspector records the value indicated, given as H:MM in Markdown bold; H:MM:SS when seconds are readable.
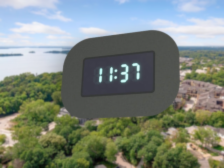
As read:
**11:37**
